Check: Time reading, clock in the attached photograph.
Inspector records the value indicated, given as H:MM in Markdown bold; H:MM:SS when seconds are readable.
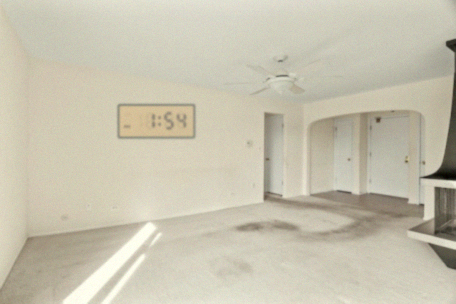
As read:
**1:54**
